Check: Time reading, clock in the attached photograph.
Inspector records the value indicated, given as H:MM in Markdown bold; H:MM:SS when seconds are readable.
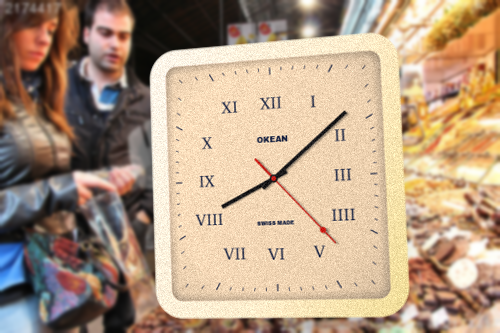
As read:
**8:08:23**
